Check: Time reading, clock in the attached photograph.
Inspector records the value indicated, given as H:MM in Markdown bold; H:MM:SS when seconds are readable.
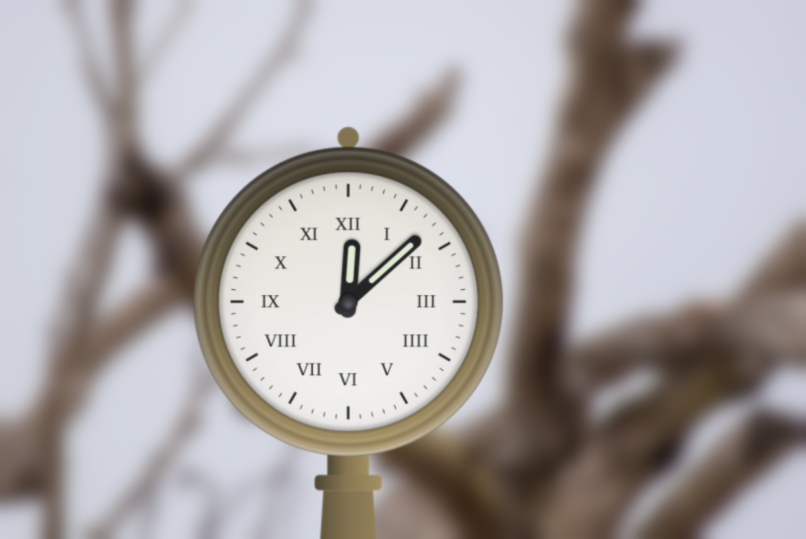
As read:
**12:08**
